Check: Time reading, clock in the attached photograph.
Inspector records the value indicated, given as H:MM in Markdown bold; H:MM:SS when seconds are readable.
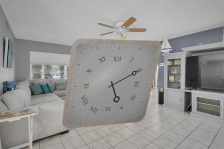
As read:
**5:10**
